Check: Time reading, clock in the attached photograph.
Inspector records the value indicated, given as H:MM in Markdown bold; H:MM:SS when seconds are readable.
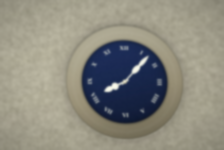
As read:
**8:07**
